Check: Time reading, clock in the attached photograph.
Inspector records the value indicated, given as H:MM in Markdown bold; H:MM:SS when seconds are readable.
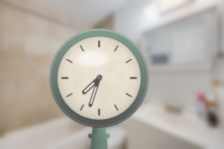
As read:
**7:33**
